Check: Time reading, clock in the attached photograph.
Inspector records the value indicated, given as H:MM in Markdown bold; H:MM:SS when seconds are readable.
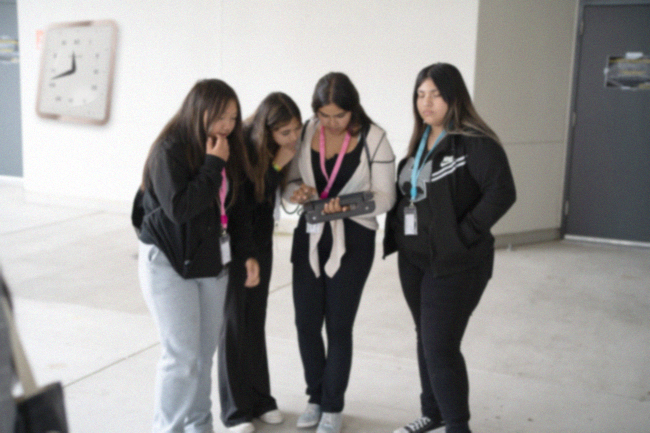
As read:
**11:42**
